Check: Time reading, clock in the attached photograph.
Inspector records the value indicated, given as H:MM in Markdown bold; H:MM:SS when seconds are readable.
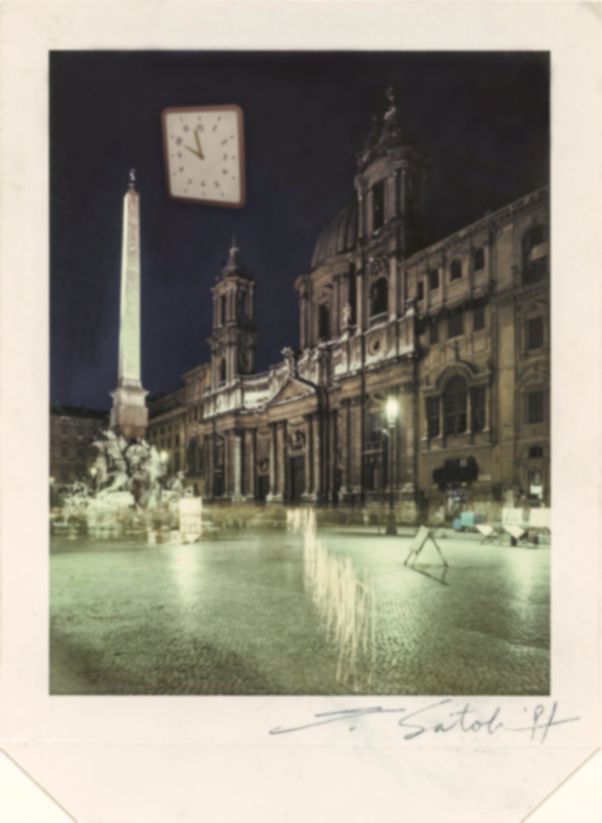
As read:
**9:58**
